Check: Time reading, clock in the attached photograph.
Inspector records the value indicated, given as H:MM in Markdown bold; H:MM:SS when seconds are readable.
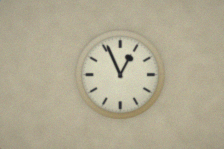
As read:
**12:56**
